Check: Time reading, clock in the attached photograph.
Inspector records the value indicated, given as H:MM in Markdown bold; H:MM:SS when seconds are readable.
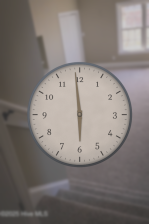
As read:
**5:59**
